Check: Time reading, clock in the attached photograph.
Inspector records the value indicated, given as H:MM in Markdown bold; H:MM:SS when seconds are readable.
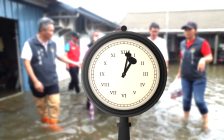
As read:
**1:02**
